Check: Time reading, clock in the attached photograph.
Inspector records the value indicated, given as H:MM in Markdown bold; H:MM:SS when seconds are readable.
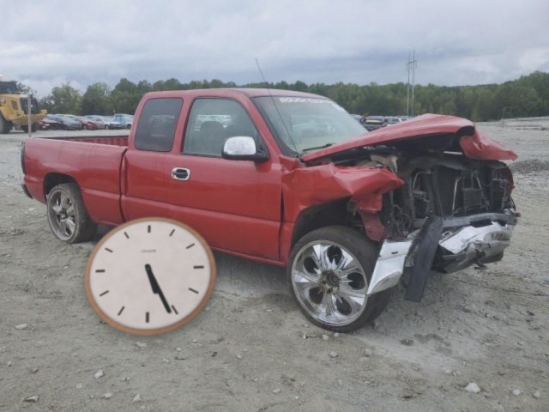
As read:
**5:26**
